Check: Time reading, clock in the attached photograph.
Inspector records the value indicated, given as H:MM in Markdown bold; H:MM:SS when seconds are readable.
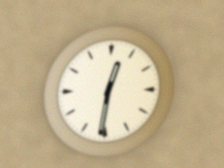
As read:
**12:31**
